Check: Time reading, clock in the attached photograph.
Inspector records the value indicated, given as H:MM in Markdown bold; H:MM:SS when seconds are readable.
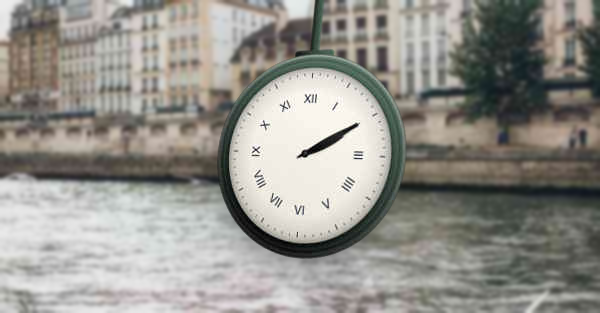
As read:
**2:10**
